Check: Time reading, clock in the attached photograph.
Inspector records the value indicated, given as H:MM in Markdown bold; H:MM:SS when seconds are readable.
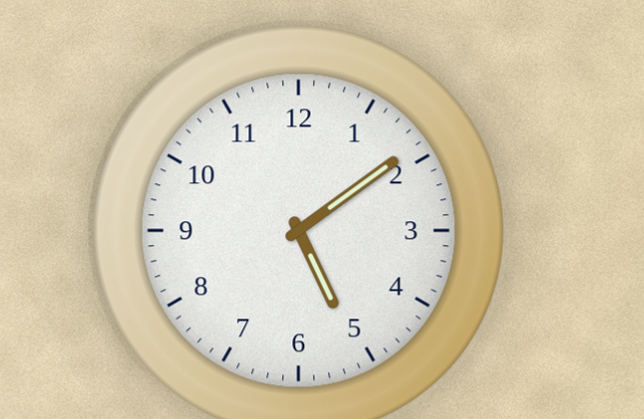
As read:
**5:09**
